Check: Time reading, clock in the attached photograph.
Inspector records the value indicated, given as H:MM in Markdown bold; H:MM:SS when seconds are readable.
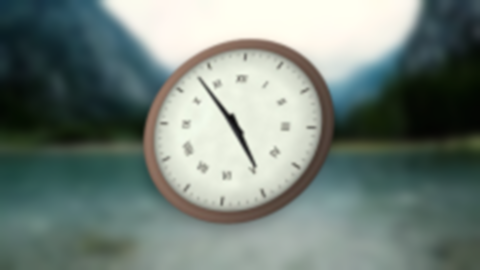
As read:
**4:53**
